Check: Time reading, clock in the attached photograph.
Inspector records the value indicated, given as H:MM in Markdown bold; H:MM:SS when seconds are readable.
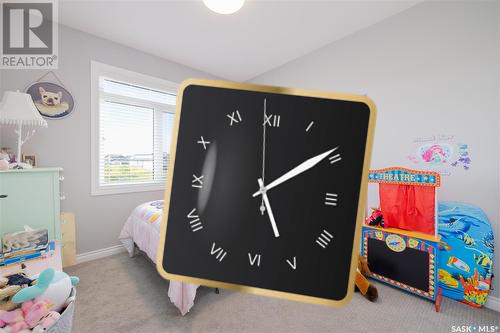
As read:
**5:08:59**
